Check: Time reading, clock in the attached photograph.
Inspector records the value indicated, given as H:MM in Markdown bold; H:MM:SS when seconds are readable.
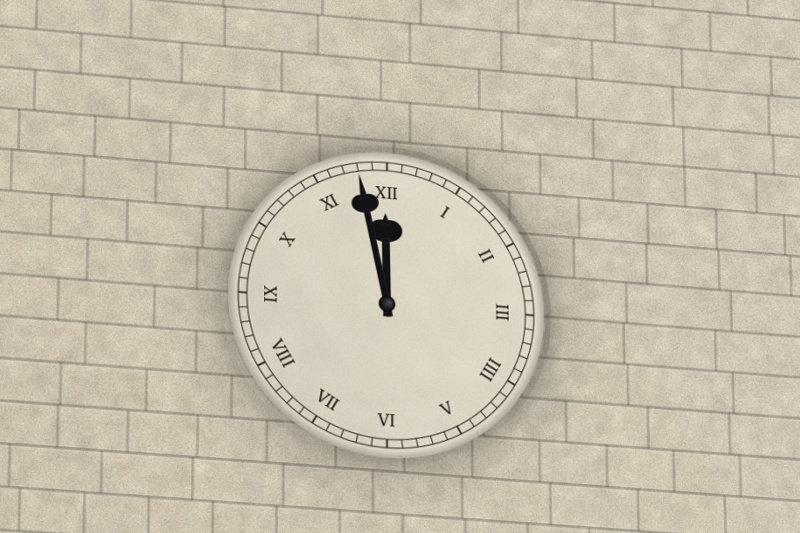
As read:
**11:58**
